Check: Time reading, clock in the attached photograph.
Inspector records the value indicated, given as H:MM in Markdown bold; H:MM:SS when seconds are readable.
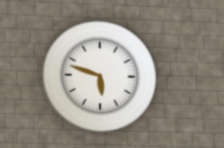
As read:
**5:48**
